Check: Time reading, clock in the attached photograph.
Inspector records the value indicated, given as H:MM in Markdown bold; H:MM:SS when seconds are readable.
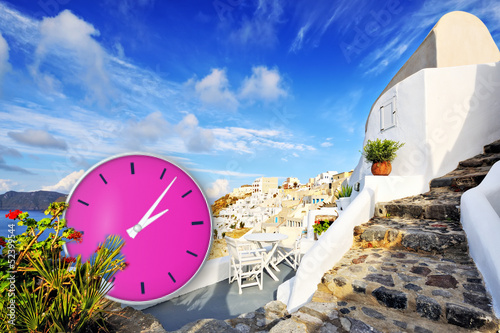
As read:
**2:07**
